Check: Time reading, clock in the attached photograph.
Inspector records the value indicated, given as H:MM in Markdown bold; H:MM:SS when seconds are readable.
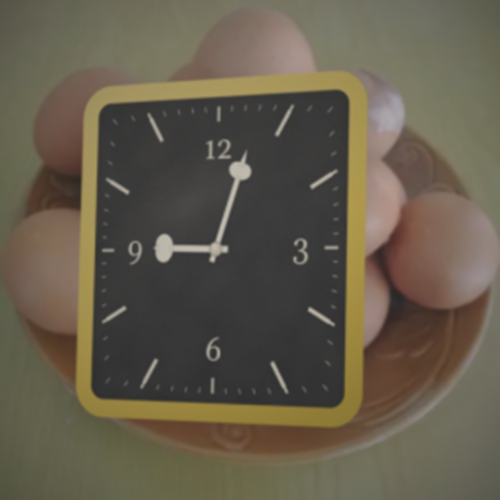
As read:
**9:03**
